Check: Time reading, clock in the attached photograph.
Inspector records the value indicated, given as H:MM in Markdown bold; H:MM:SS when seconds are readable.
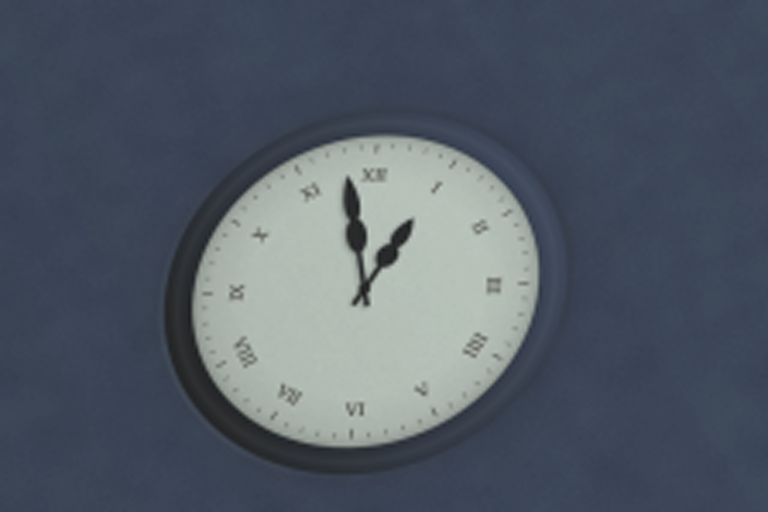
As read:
**12:58**
